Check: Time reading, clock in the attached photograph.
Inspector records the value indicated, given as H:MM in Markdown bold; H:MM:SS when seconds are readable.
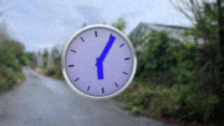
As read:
**6:06**
